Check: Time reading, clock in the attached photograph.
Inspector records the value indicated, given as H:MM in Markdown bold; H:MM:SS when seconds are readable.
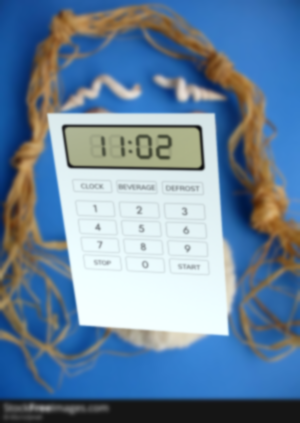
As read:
**11:02**
